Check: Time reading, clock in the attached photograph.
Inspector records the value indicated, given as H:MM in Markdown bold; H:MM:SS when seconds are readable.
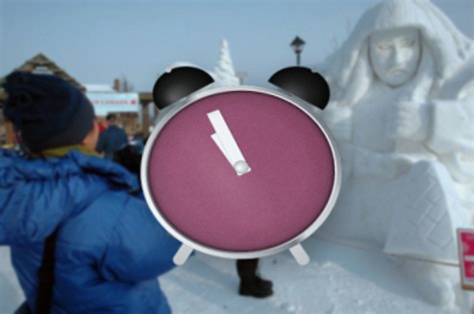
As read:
**10:56**
